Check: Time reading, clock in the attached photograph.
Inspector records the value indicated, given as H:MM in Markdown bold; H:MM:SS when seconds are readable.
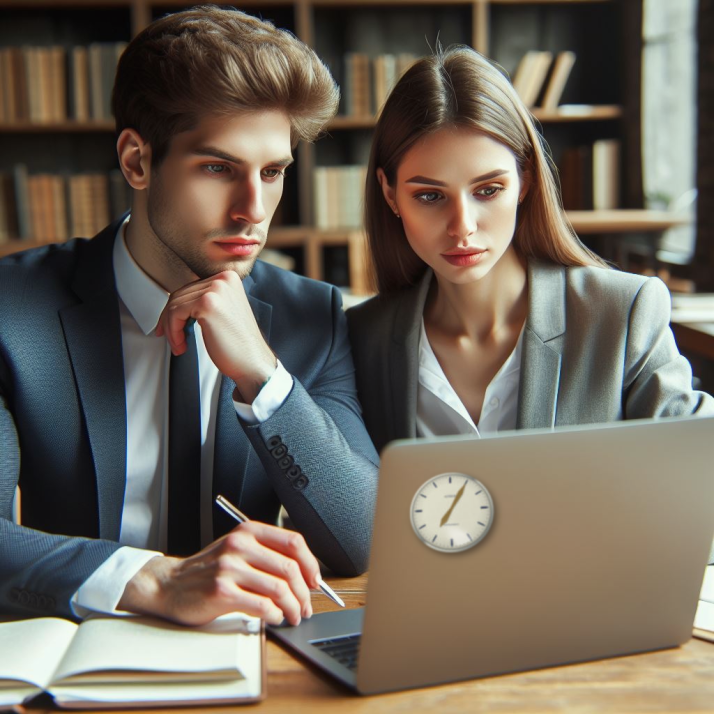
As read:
**7:05**
